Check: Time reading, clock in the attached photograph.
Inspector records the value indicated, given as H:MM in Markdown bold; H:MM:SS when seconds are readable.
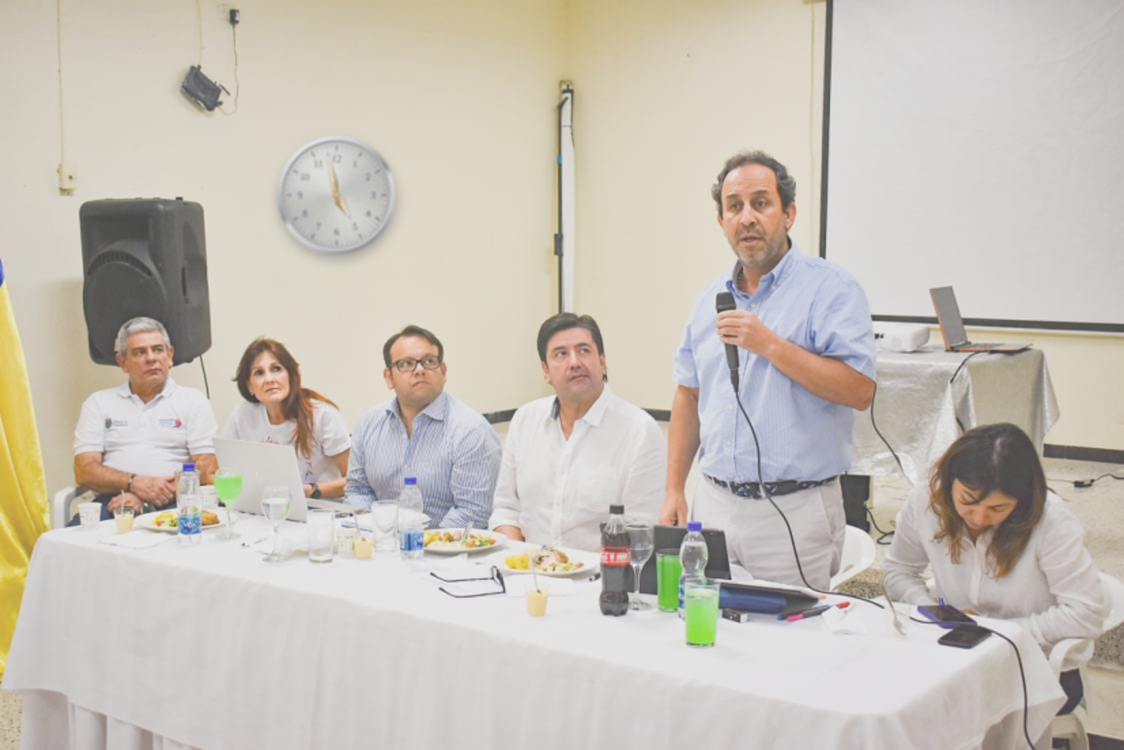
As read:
**4:58**
